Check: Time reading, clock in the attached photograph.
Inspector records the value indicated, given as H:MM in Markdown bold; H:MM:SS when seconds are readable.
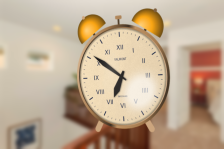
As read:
**6:51**
